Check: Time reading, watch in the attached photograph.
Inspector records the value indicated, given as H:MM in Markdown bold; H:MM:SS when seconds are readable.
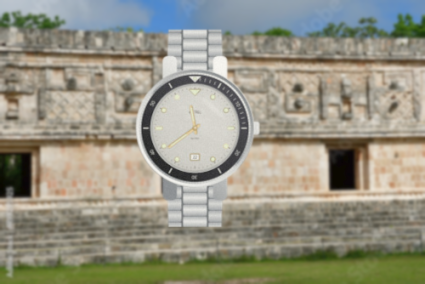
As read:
**11:39**
